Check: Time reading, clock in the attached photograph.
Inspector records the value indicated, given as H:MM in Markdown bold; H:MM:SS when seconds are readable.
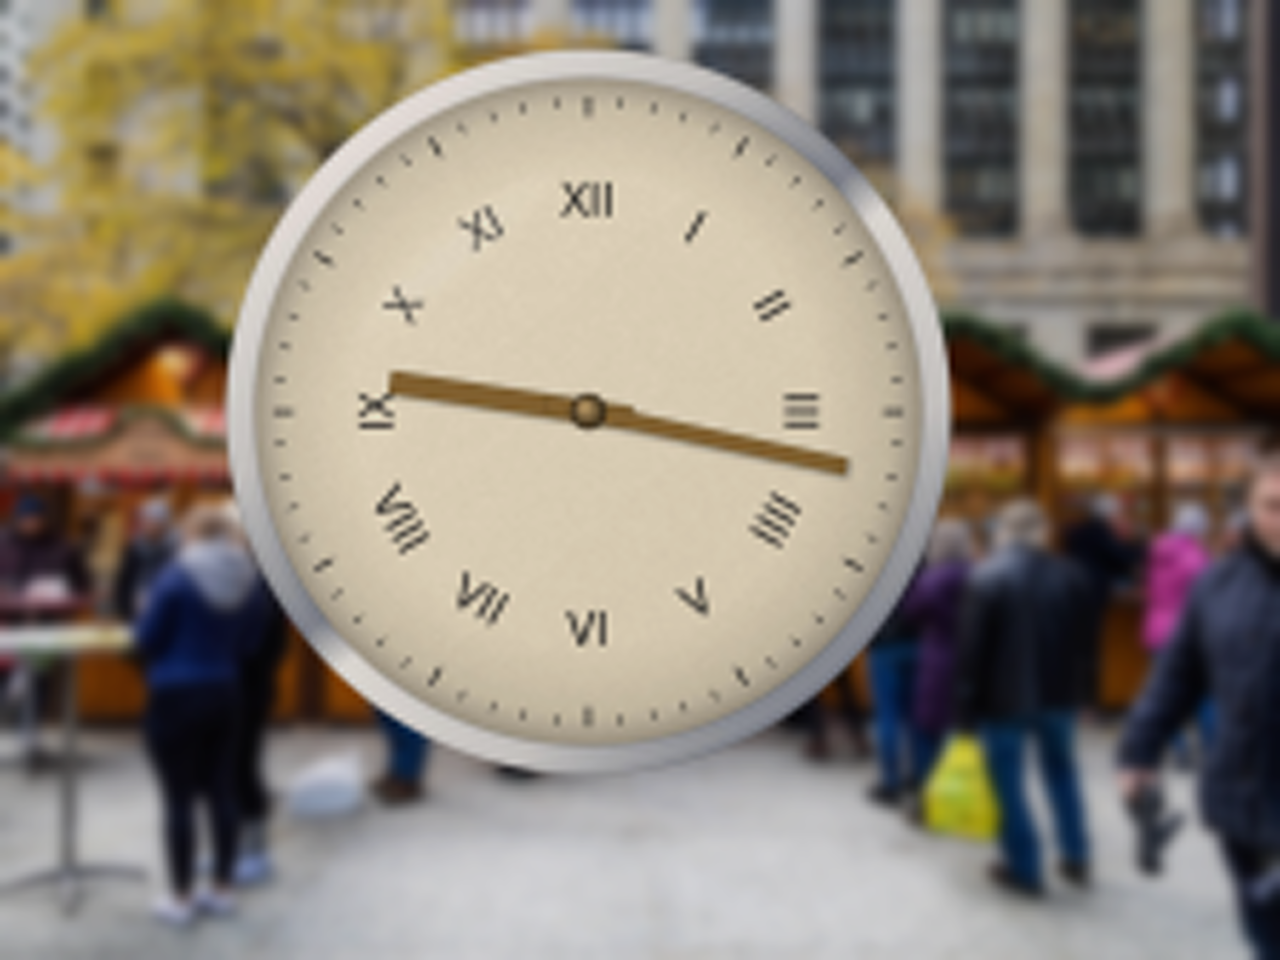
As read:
**9:17**
